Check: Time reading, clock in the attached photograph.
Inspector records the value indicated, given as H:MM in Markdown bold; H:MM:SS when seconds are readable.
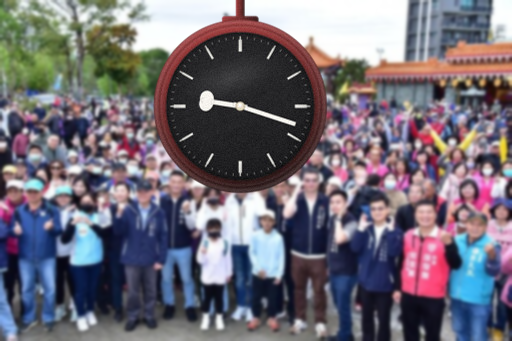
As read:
**9:18**
